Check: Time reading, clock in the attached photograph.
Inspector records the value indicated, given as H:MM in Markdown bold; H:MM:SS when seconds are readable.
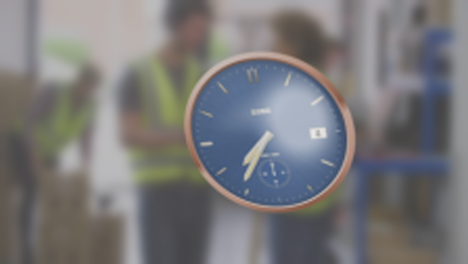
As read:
**7:36**
